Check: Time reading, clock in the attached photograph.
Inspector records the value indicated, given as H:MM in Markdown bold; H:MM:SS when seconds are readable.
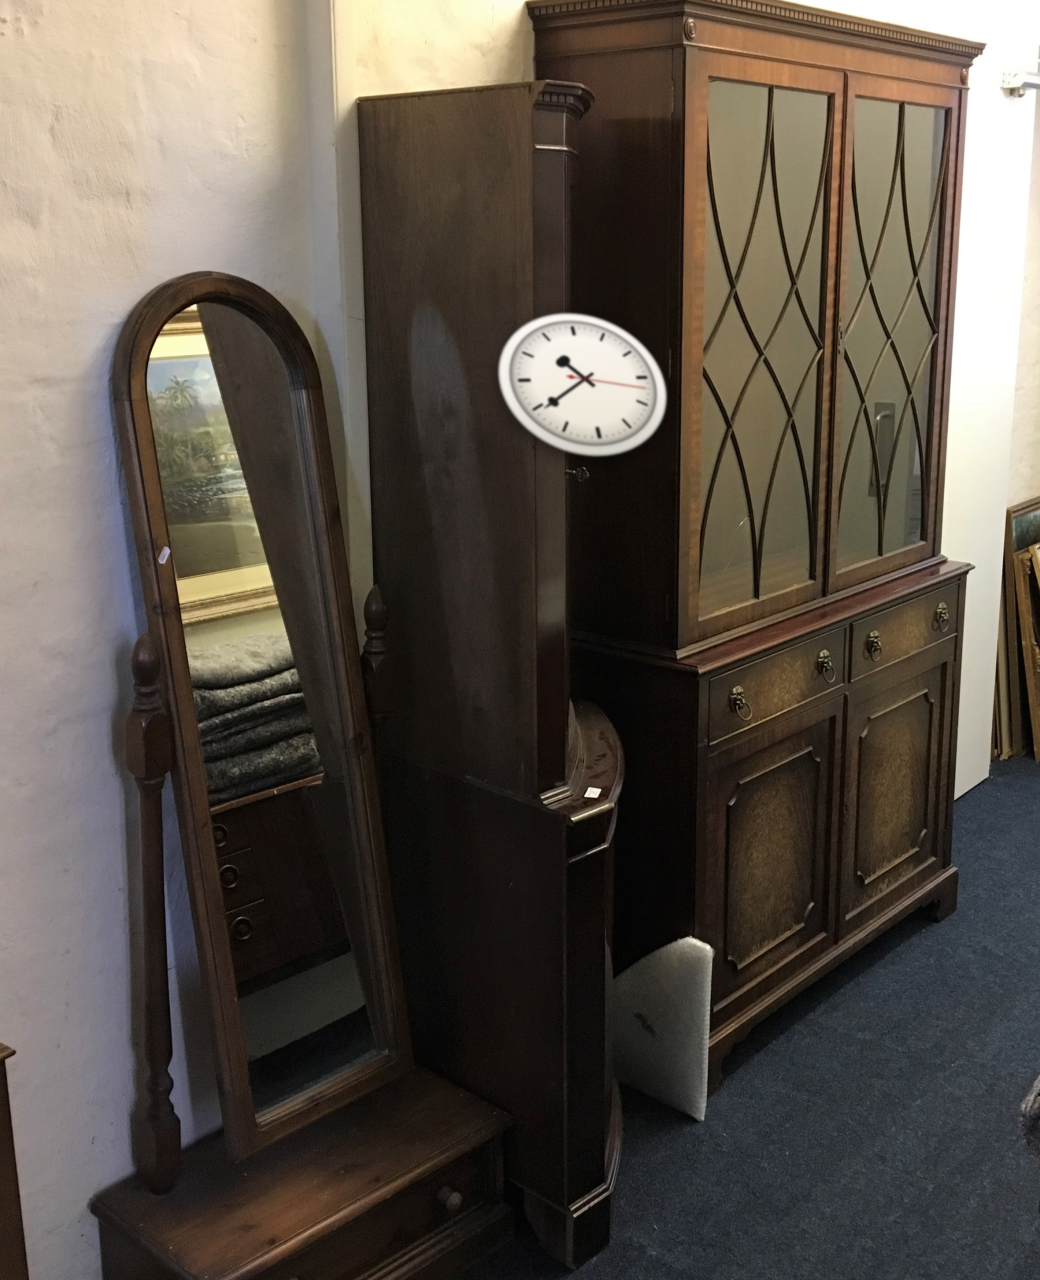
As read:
**10:39:17**
